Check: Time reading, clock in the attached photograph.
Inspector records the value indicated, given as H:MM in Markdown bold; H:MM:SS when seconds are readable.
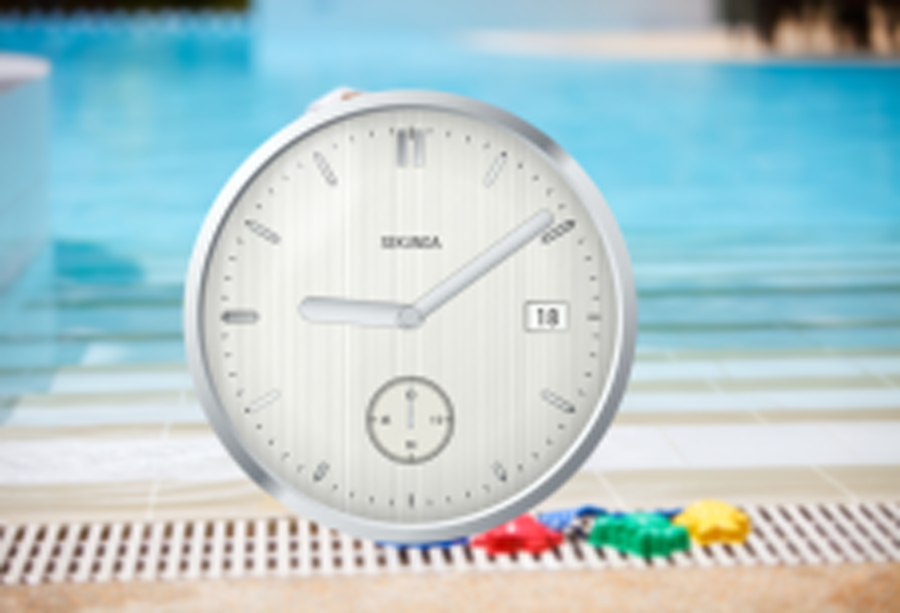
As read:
**9:09**
